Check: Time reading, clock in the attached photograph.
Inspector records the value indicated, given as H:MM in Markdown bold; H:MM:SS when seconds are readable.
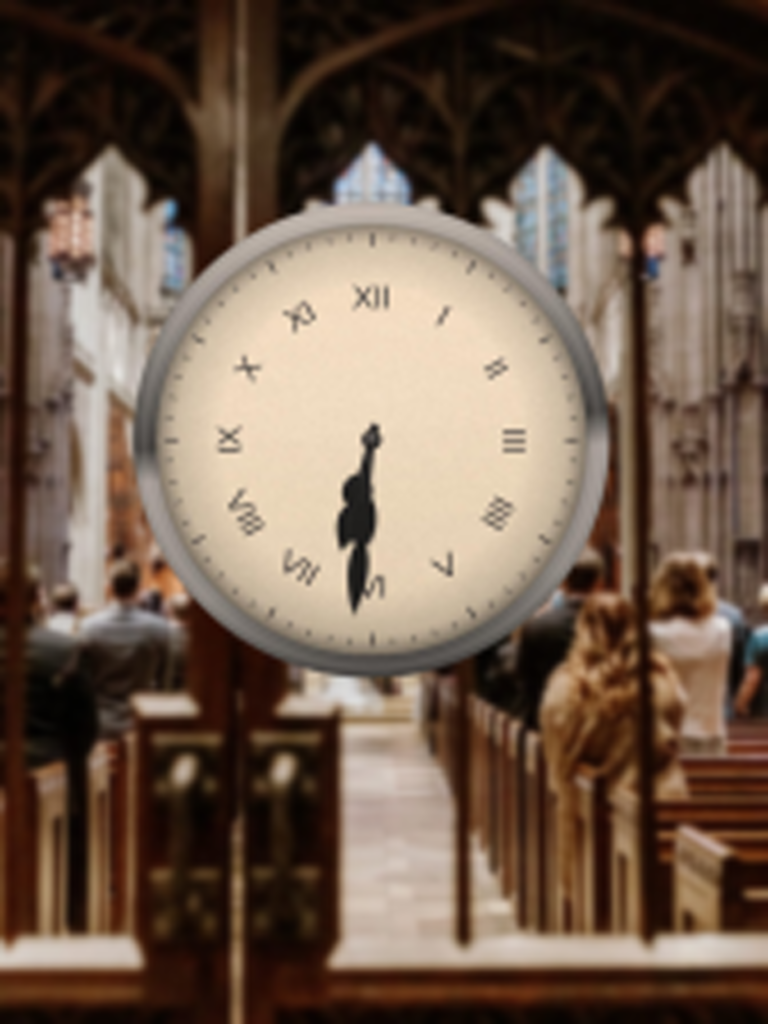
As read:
**6:31**
